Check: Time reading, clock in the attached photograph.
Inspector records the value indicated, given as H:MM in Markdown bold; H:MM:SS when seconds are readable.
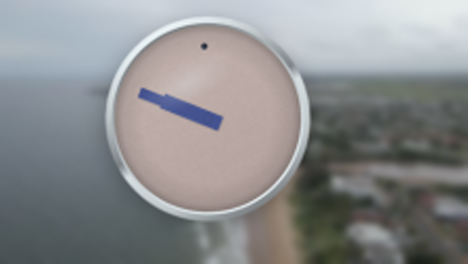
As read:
**9:49**
